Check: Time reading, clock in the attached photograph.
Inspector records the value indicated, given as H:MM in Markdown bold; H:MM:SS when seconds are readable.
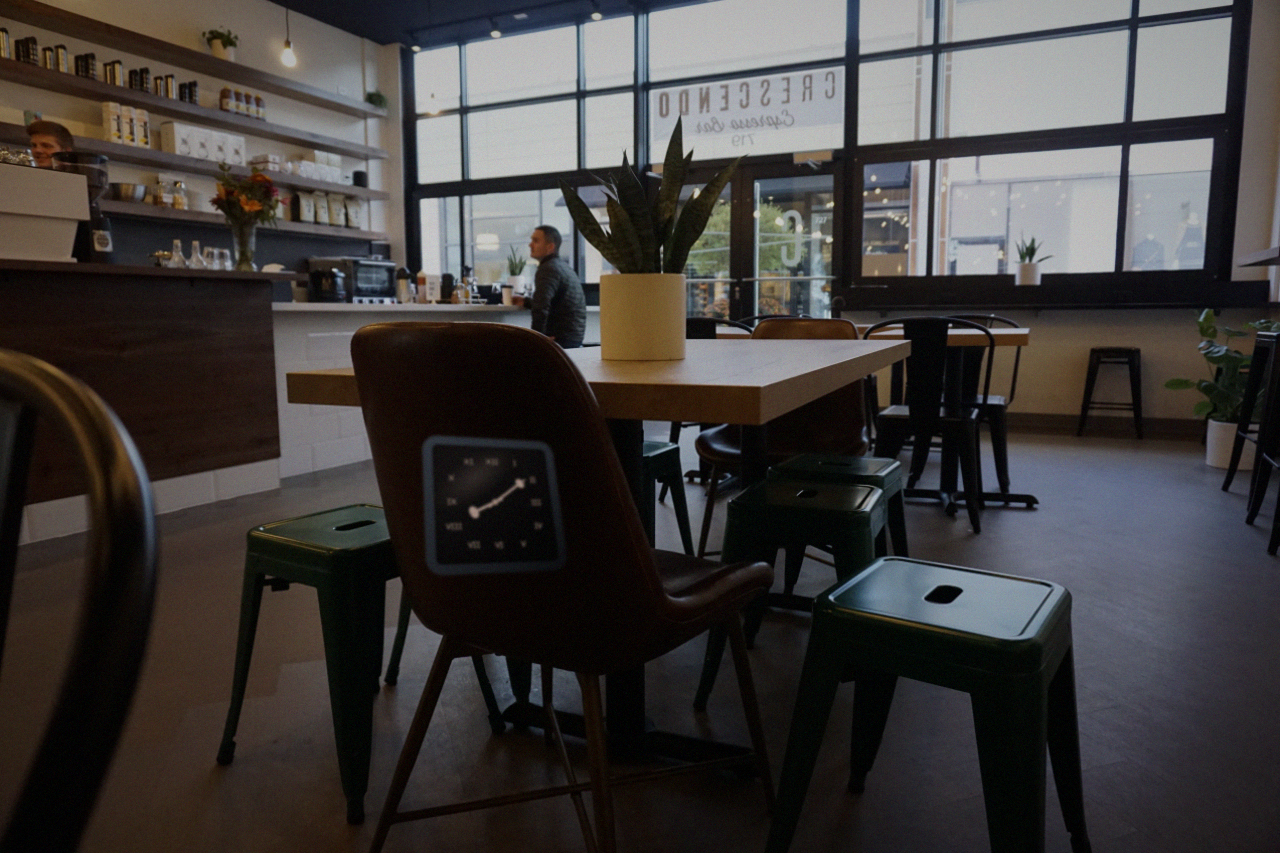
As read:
**8:09**
